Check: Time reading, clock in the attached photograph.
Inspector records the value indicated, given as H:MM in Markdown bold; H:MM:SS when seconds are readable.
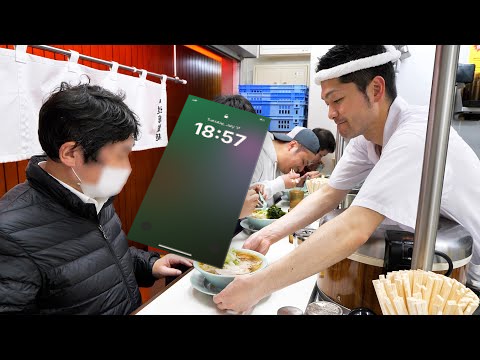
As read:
**18:57**
